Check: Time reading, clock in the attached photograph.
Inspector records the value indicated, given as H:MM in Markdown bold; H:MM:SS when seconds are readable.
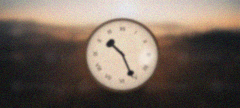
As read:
**10:26**
